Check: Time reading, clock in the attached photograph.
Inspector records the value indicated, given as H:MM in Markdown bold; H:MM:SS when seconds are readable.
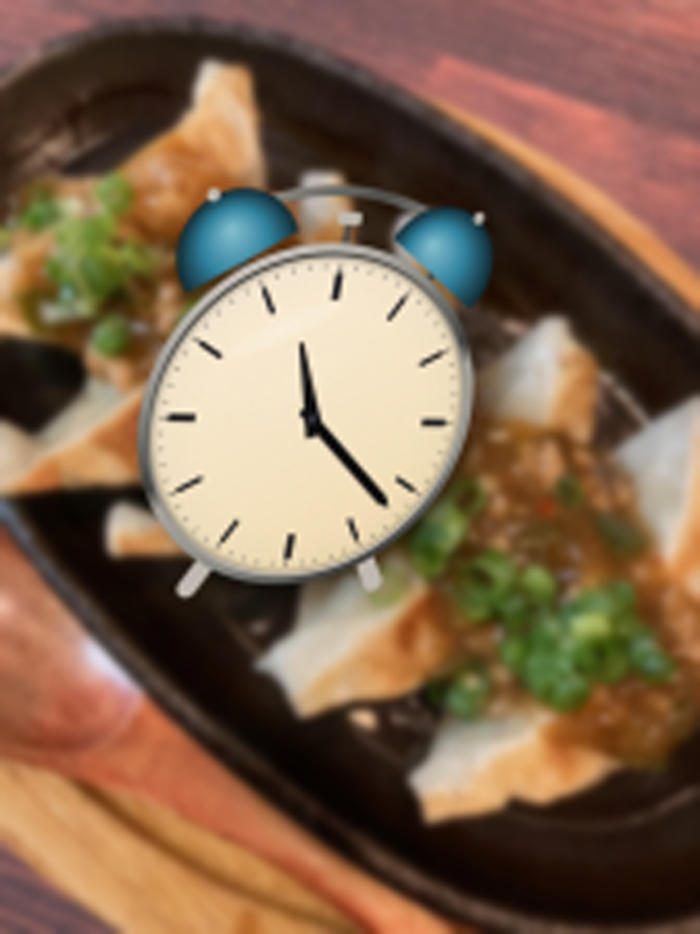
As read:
**11:22**
